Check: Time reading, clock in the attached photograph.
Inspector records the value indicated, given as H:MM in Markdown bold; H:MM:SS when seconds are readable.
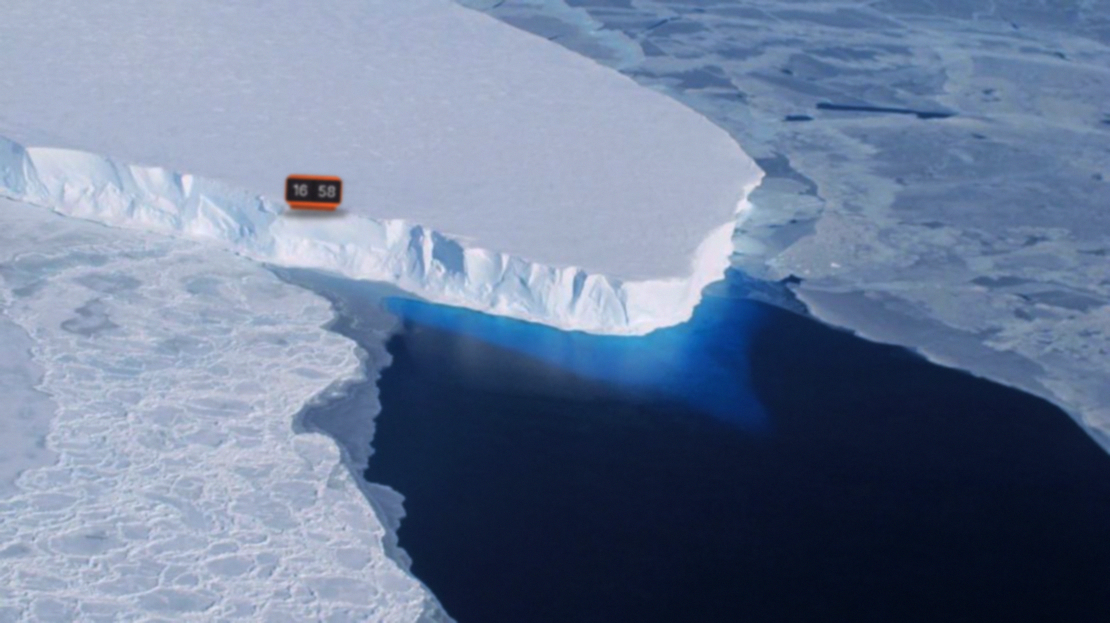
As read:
**16:58**
